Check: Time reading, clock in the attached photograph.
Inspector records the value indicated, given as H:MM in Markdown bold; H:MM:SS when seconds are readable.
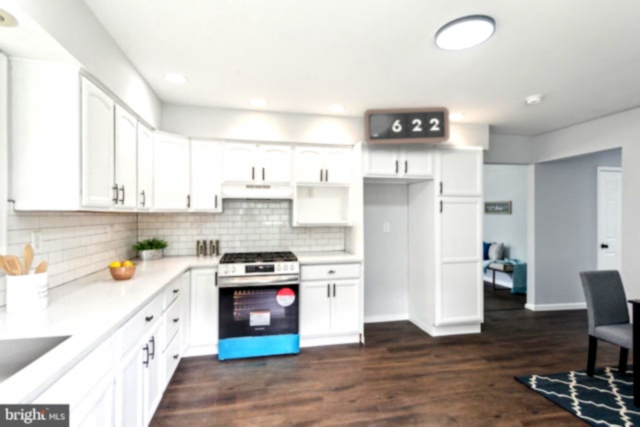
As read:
**6:22**
